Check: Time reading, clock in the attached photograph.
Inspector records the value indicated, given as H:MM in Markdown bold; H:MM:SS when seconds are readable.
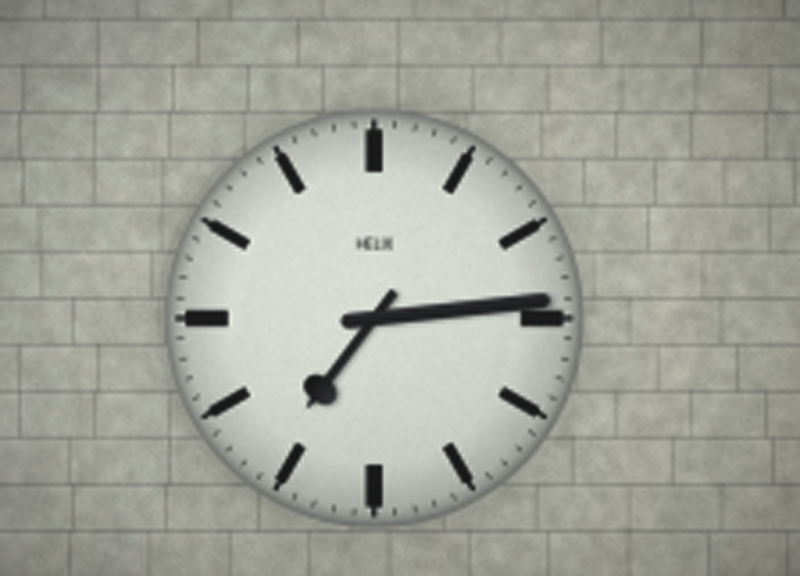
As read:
**7:14**
